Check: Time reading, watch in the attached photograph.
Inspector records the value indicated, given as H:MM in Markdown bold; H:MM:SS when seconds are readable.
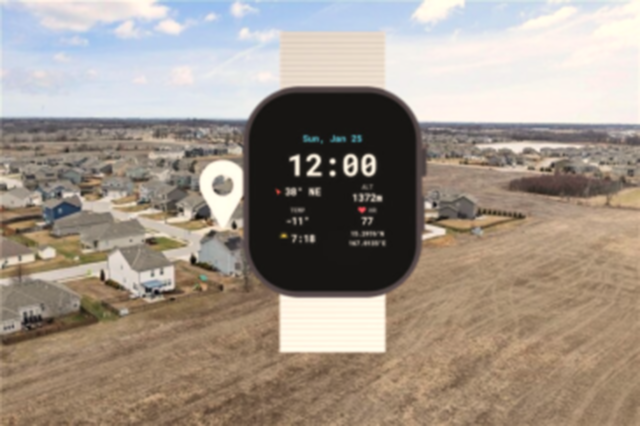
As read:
**12:00**
